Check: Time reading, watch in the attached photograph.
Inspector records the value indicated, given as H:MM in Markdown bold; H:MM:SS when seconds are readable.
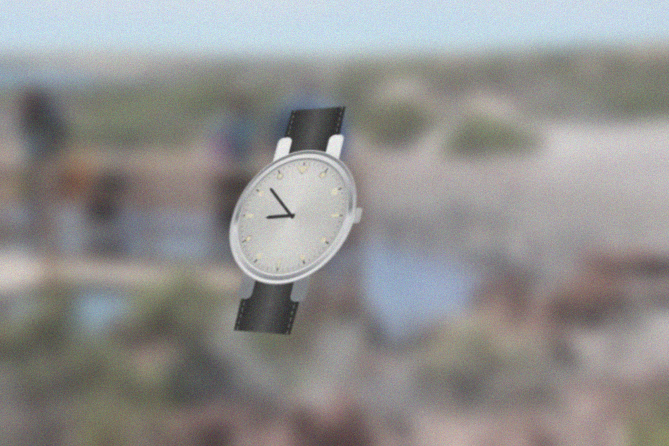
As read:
**8:52**
